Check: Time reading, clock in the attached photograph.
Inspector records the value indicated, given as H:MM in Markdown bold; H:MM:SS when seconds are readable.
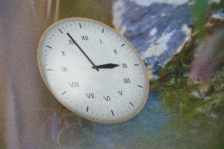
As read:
**2:56**
